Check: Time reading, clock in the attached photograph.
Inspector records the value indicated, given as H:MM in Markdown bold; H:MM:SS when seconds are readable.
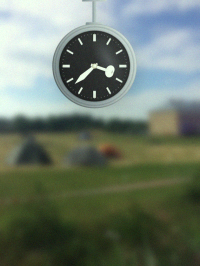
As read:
**3:38**
